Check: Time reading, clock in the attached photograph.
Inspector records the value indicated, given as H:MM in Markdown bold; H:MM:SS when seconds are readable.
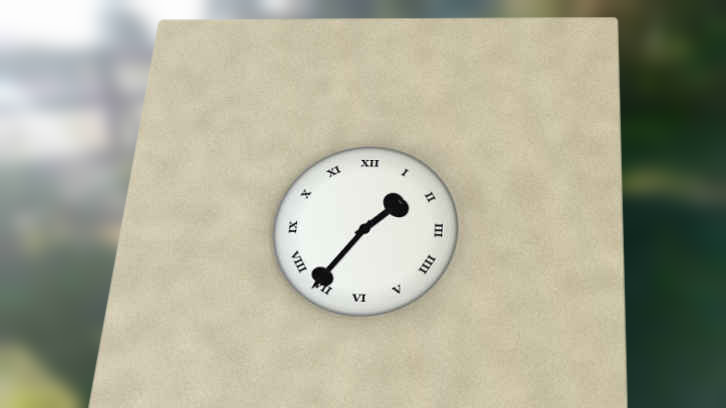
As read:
**1:36**
